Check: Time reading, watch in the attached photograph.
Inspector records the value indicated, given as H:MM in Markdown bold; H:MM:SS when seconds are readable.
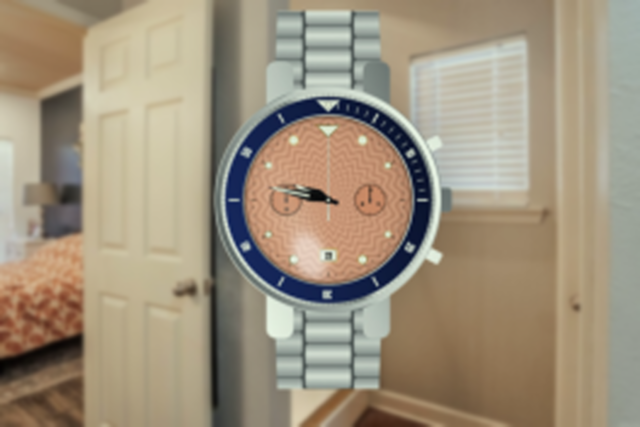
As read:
**9:47**
